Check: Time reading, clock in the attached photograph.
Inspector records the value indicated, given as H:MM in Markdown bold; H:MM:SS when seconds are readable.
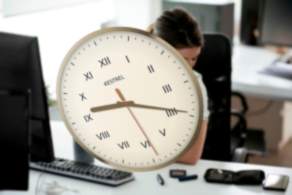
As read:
**9:19:29**
